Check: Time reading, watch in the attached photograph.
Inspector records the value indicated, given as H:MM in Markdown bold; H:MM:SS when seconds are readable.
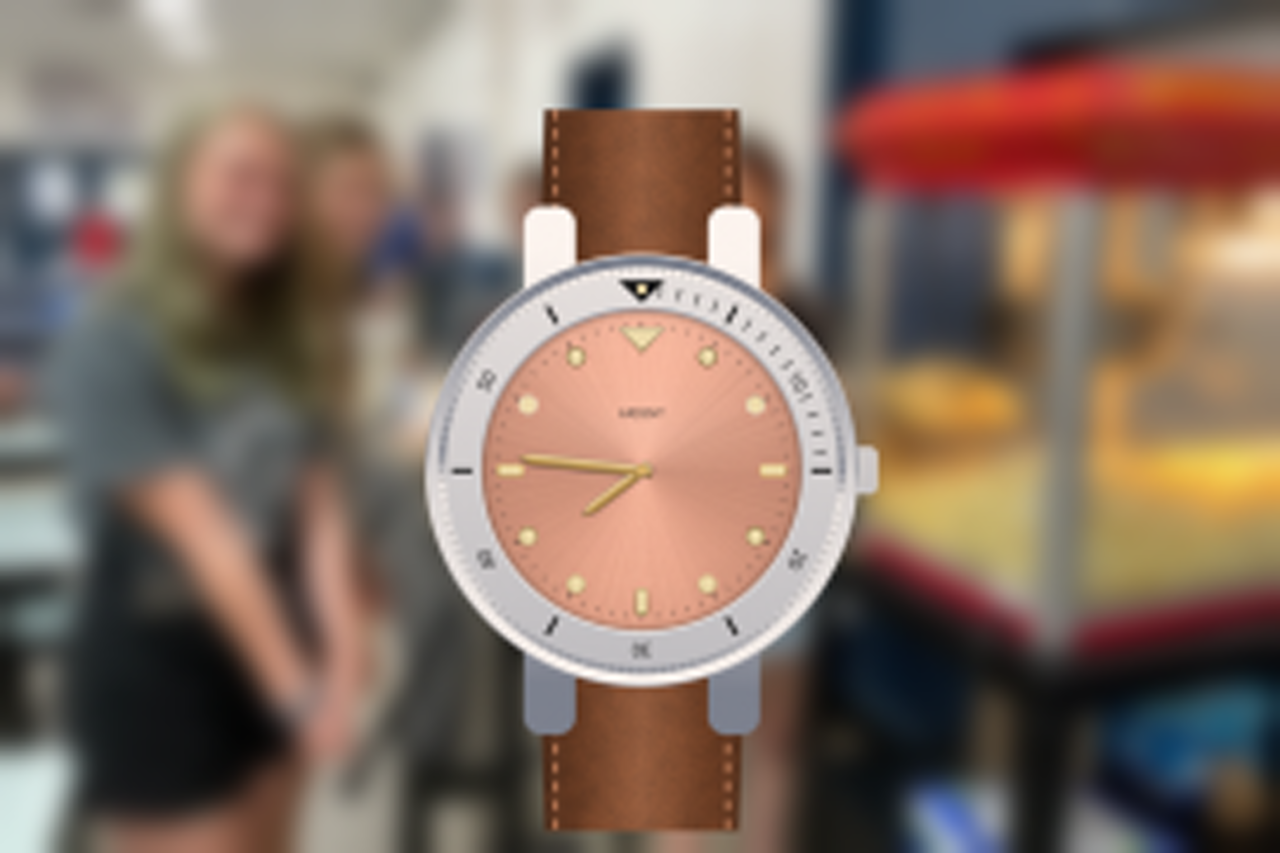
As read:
**7:46**
